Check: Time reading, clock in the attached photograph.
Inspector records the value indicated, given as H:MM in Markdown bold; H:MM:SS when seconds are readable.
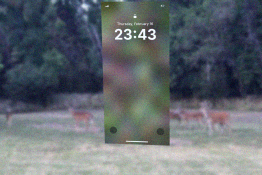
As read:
**23:43**
